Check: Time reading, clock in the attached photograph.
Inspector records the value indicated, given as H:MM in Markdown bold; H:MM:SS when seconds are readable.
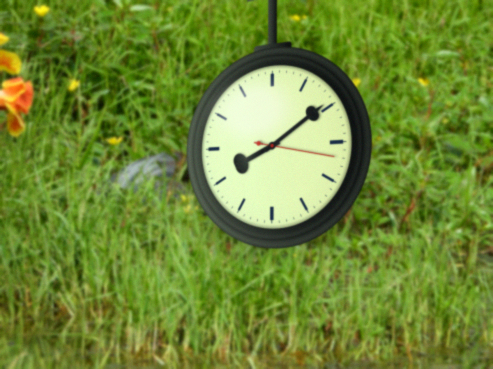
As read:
**8:09:17**
